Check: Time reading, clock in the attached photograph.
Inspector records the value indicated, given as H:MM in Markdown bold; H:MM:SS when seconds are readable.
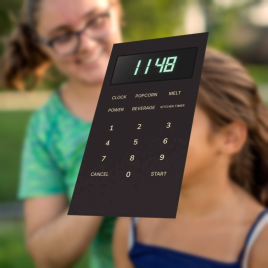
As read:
**11:48**
